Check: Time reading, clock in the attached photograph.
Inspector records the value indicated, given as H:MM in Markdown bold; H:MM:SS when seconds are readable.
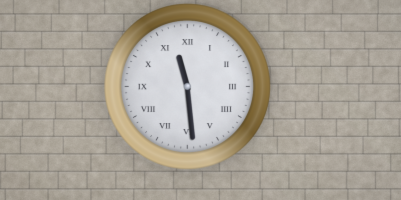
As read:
**11:29**
